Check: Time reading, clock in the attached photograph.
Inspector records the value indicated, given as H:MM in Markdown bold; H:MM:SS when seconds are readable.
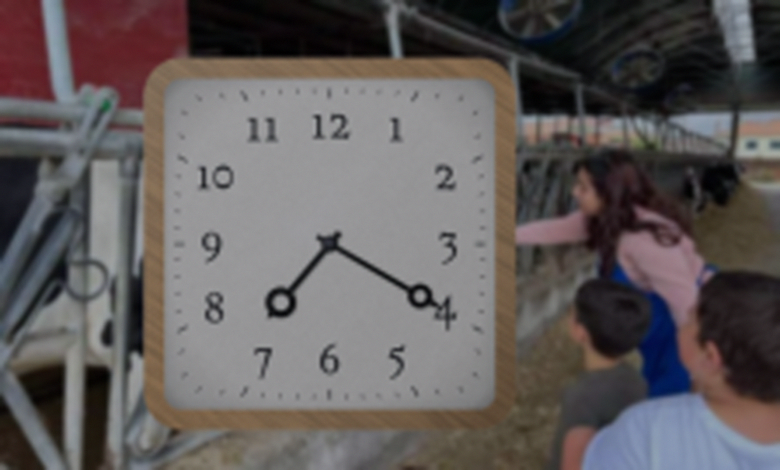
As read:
**7:20**
